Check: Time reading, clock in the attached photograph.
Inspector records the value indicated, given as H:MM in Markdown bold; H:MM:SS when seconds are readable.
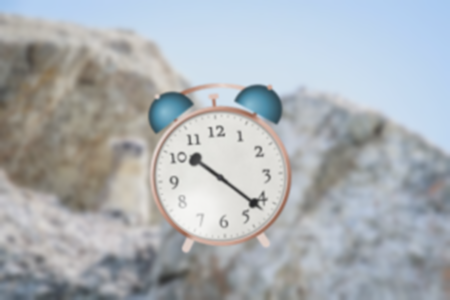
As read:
**10:22**
